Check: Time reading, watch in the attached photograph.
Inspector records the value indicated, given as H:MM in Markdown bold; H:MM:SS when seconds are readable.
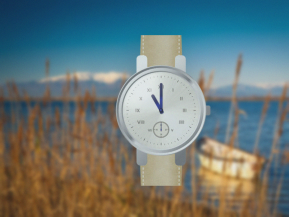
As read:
**11:00**
